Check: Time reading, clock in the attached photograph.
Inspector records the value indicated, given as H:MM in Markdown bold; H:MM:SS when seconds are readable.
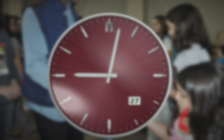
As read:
**9:02**
